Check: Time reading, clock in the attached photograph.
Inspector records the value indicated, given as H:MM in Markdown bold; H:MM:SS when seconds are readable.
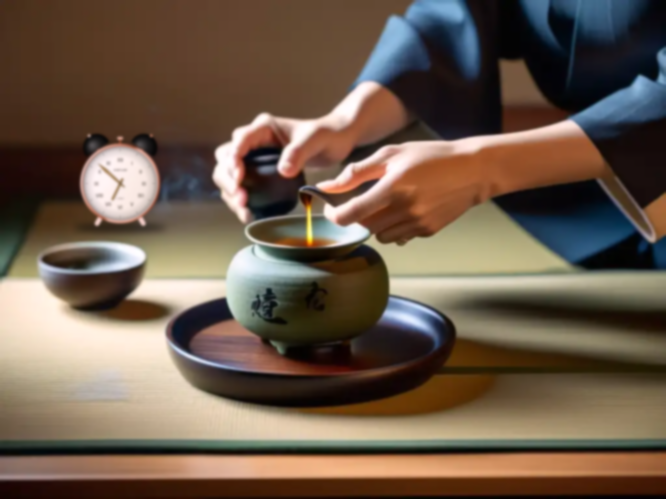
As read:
**6:52**
